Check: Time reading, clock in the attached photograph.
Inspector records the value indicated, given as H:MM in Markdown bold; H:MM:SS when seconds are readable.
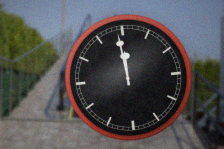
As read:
**11:59**
